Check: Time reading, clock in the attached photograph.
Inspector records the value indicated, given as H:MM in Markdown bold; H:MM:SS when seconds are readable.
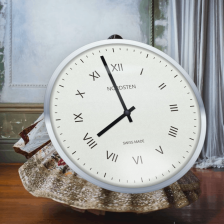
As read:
**7:58**
